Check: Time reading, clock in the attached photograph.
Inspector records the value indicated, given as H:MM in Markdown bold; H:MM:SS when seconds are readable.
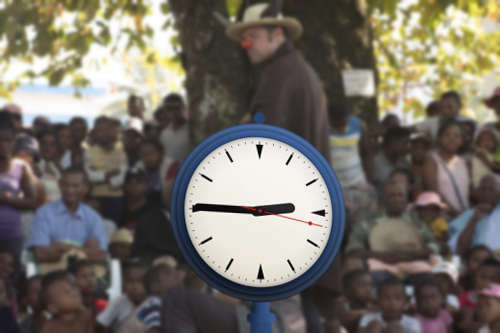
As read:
**2:45:17**
